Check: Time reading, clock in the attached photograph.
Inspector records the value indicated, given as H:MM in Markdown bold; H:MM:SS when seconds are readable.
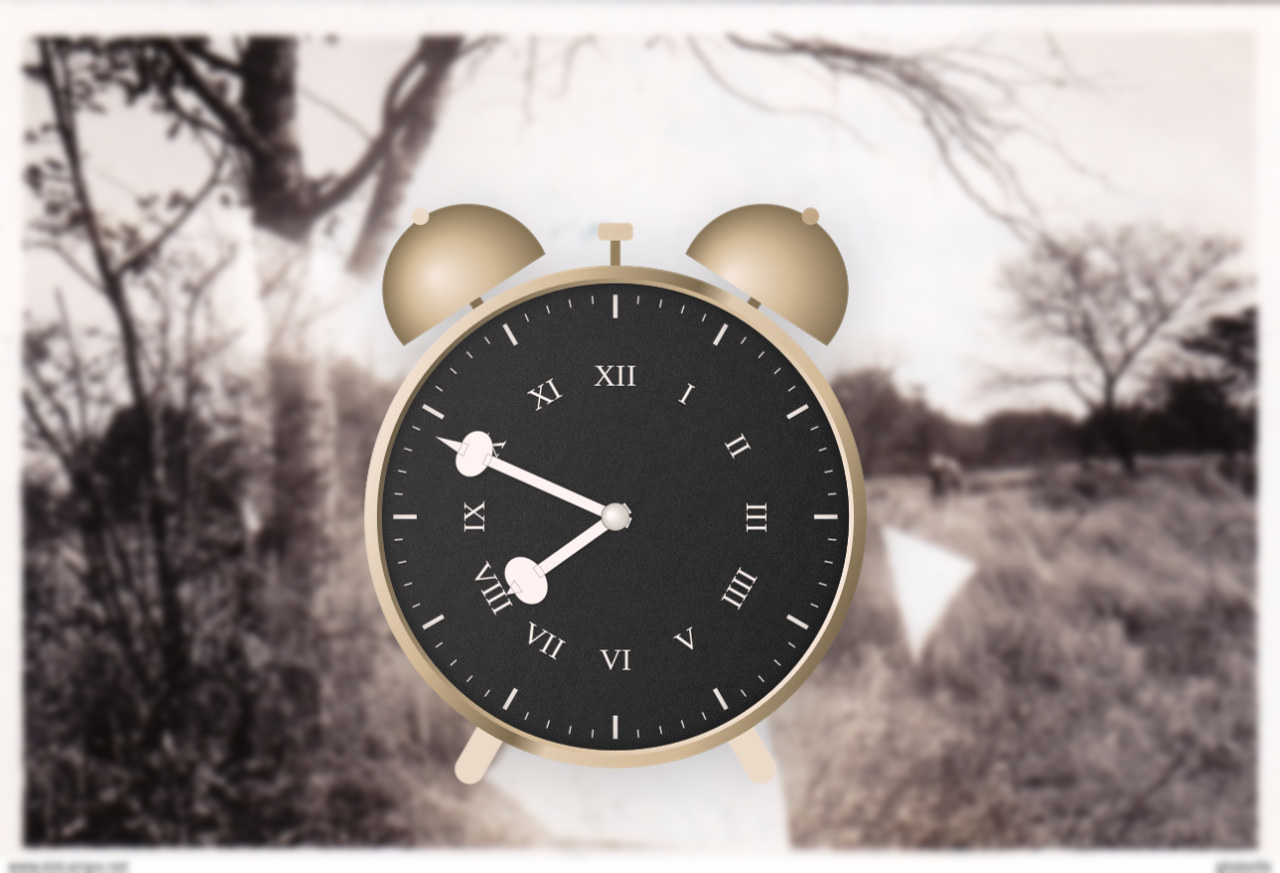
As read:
**7:49**
